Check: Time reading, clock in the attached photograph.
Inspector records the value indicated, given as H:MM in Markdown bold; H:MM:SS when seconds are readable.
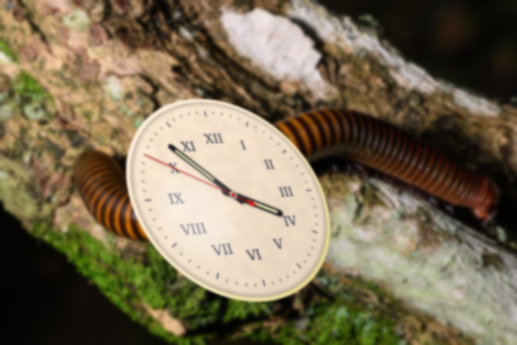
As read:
**3:52:50**
